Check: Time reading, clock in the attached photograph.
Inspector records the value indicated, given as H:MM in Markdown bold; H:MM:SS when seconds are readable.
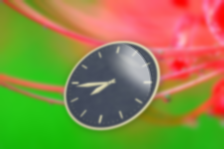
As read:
**7:44**
